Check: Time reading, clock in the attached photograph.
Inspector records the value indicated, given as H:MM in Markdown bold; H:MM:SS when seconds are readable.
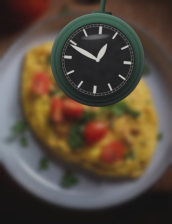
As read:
**12:49**
